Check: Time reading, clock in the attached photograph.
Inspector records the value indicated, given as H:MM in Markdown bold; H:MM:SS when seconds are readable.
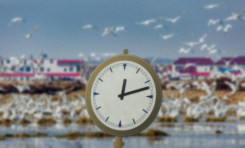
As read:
**12:12**
